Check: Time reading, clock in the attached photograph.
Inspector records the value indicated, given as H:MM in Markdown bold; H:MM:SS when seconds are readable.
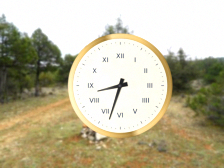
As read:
**8:33**
